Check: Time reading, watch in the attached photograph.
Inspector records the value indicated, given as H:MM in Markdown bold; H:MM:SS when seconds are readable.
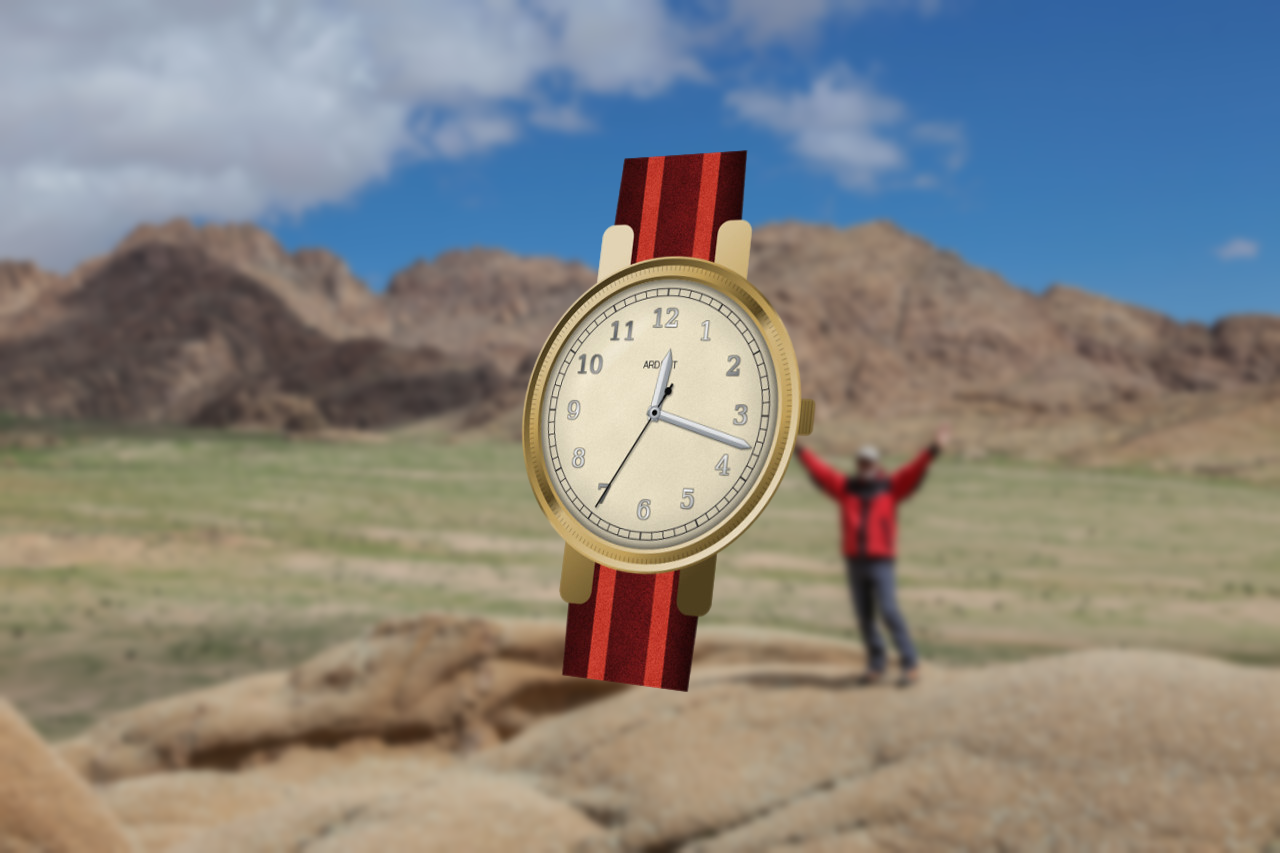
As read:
**12:17:35**
